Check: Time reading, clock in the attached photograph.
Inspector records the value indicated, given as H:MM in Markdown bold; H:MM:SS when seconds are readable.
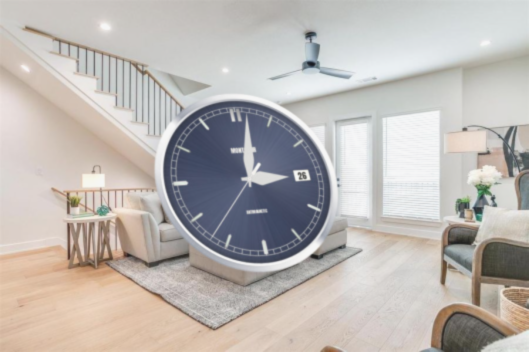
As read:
**3:01:37**
